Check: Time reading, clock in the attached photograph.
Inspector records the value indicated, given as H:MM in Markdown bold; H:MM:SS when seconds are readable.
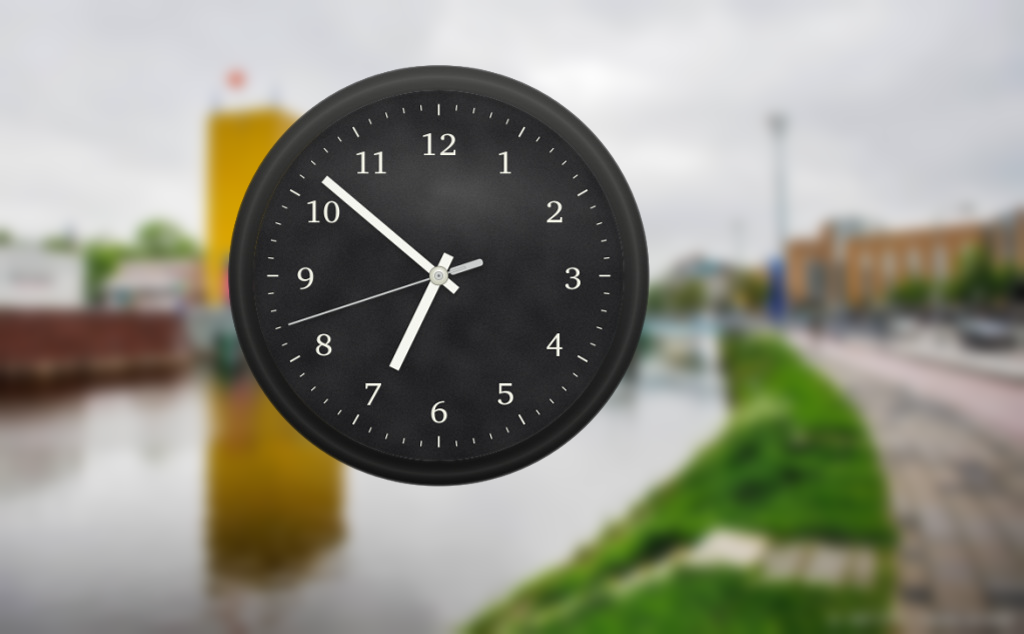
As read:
**6:51:42**
